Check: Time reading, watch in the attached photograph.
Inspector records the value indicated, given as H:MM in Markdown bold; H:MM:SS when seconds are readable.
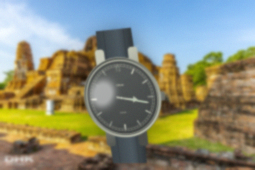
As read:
**3:17**
